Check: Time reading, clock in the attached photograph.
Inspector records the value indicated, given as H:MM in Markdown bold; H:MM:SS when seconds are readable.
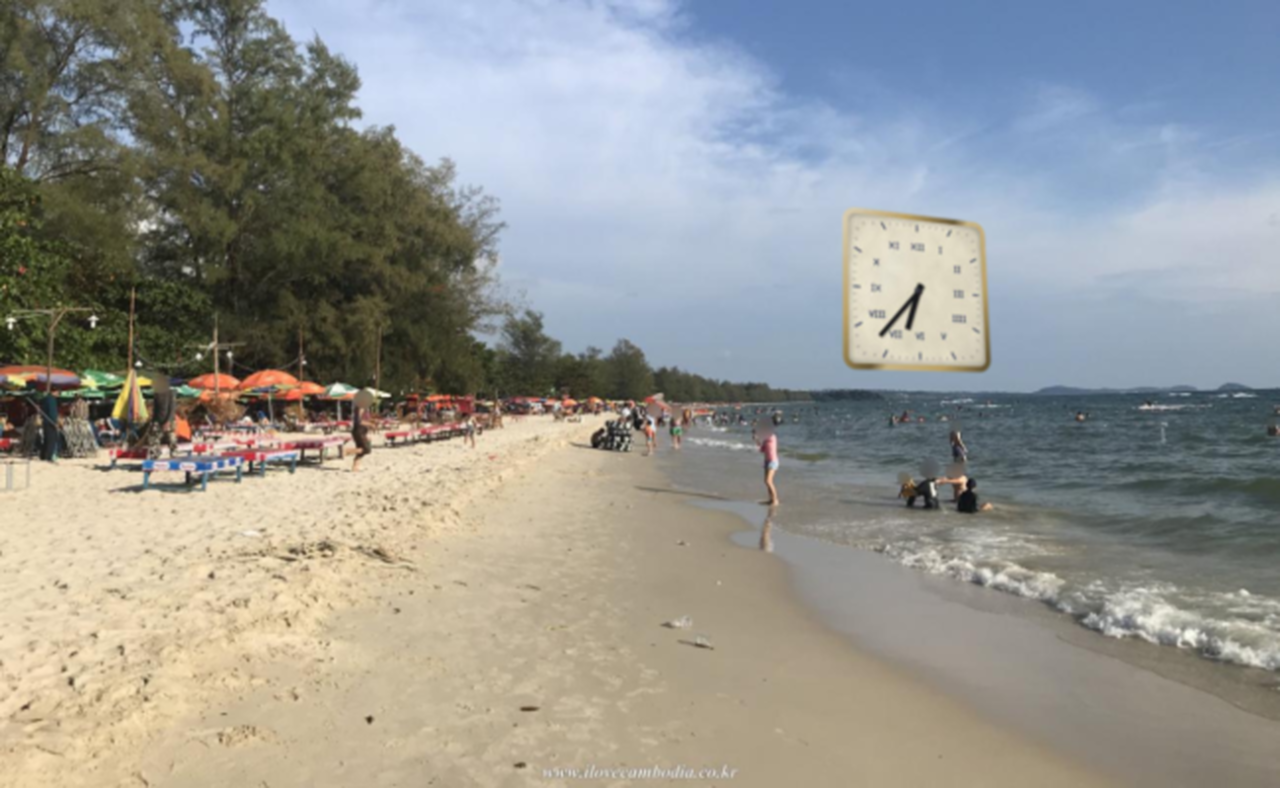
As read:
**6:37**
